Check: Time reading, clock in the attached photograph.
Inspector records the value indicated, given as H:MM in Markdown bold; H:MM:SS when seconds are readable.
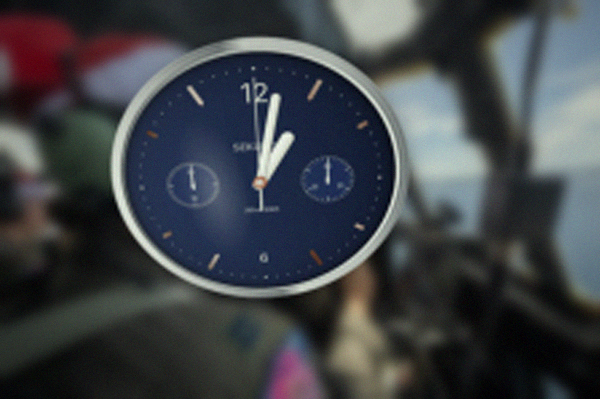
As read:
**1:02**
